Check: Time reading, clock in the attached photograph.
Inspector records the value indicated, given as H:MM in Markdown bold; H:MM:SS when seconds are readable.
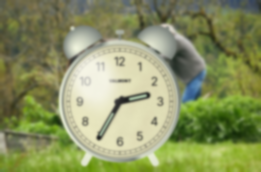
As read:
**2:35**
